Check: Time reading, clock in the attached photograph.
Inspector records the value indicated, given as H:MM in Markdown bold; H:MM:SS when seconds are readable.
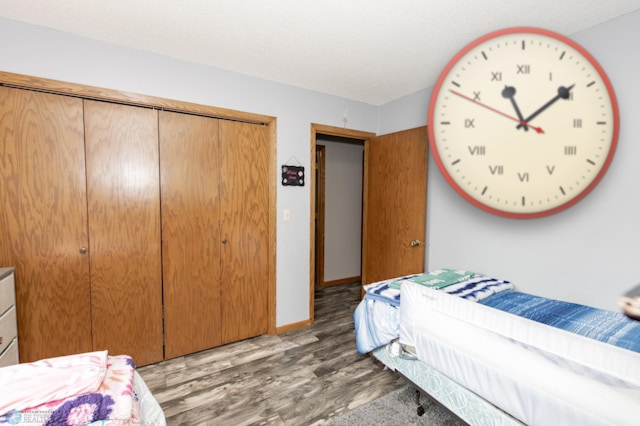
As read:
**11:08:49**
